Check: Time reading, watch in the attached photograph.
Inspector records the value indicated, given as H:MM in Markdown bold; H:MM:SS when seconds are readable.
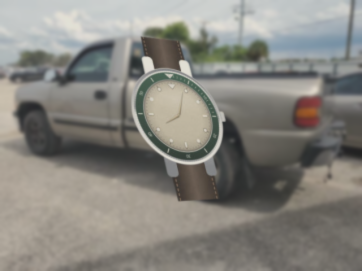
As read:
**8:04**
